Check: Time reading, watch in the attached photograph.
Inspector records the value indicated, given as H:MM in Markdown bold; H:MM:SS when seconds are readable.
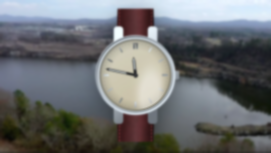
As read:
**11:47**
